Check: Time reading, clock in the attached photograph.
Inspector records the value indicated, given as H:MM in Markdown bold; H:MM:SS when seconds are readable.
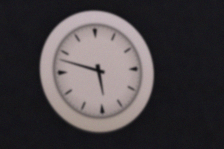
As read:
**5:48**
